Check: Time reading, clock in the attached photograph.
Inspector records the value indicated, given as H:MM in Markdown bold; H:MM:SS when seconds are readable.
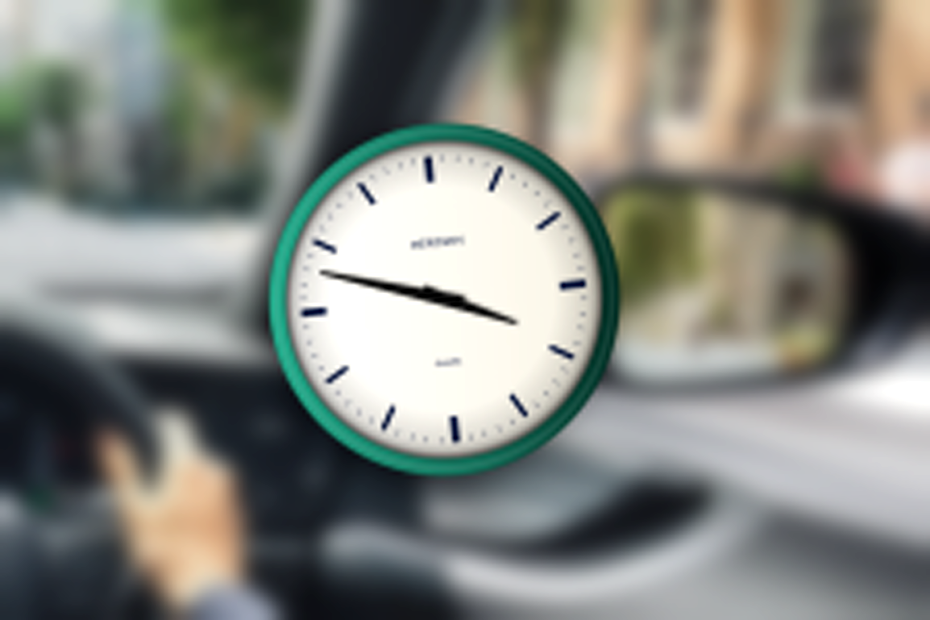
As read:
**3:48**
